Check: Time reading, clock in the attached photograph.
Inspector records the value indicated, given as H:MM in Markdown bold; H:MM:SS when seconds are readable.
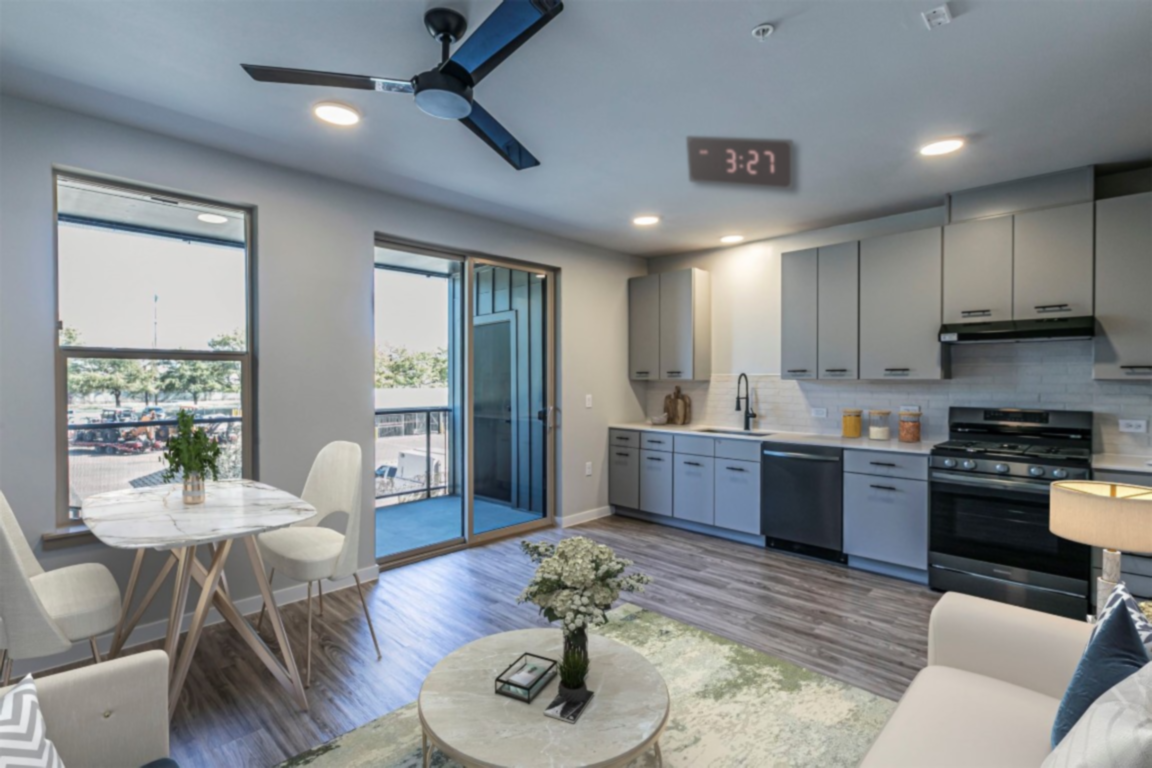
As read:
**3:27**
